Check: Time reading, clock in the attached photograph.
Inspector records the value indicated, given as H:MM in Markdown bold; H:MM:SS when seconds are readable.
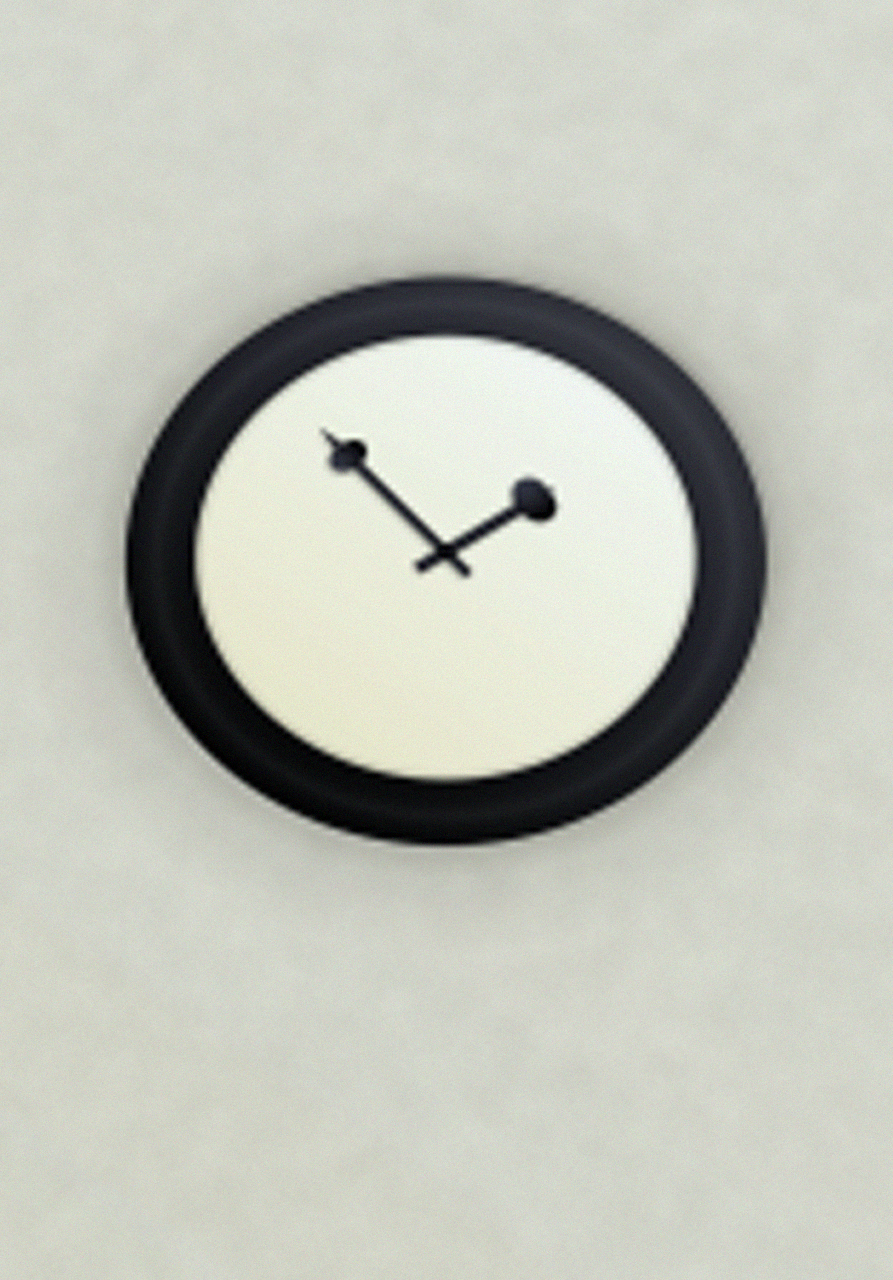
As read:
**1:53**
